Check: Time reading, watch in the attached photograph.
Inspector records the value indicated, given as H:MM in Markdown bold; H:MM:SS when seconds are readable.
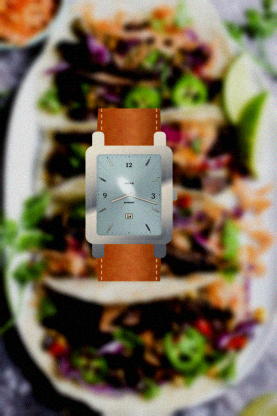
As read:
**8:18**
